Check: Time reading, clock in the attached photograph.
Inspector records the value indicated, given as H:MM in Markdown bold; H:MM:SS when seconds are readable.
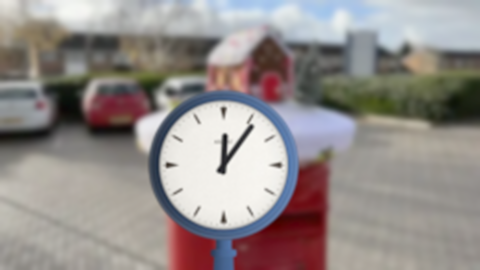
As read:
**12:06**
